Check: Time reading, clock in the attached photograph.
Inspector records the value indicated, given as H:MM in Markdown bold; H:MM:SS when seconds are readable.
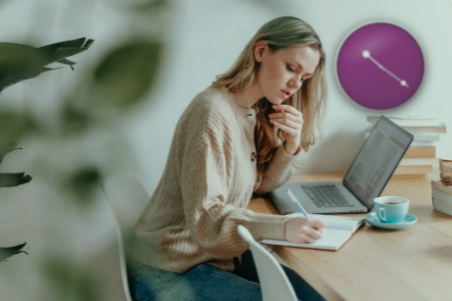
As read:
**10:21**
